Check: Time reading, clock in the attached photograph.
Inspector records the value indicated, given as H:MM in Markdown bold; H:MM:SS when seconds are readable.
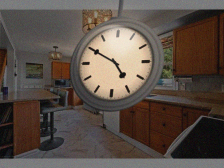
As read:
**4:50**
